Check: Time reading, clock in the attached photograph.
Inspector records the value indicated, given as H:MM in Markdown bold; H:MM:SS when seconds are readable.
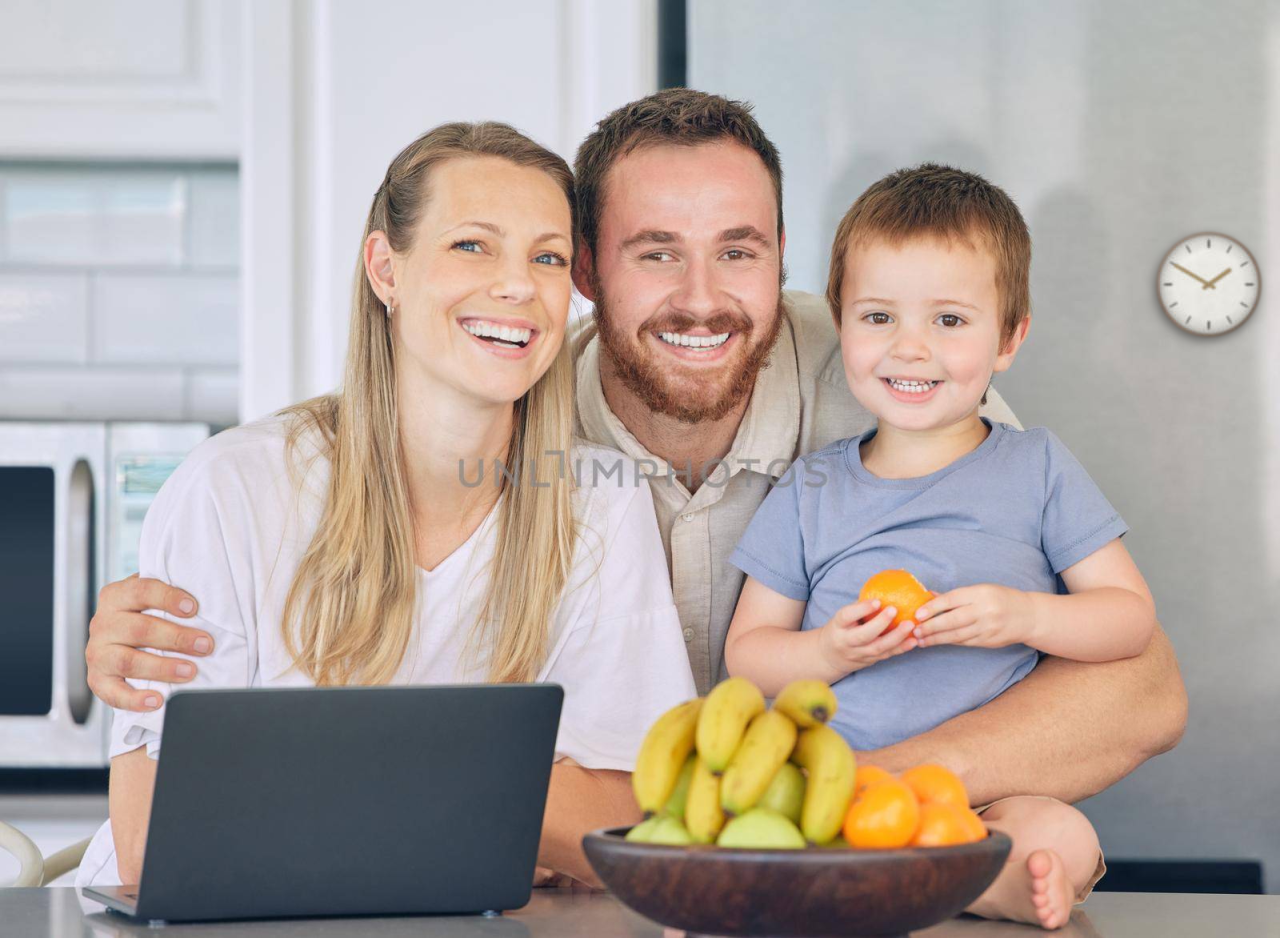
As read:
**1:50**
